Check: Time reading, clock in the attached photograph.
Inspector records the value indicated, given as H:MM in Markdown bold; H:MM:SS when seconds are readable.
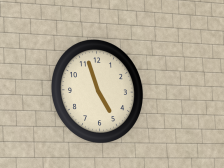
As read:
**4:57**
